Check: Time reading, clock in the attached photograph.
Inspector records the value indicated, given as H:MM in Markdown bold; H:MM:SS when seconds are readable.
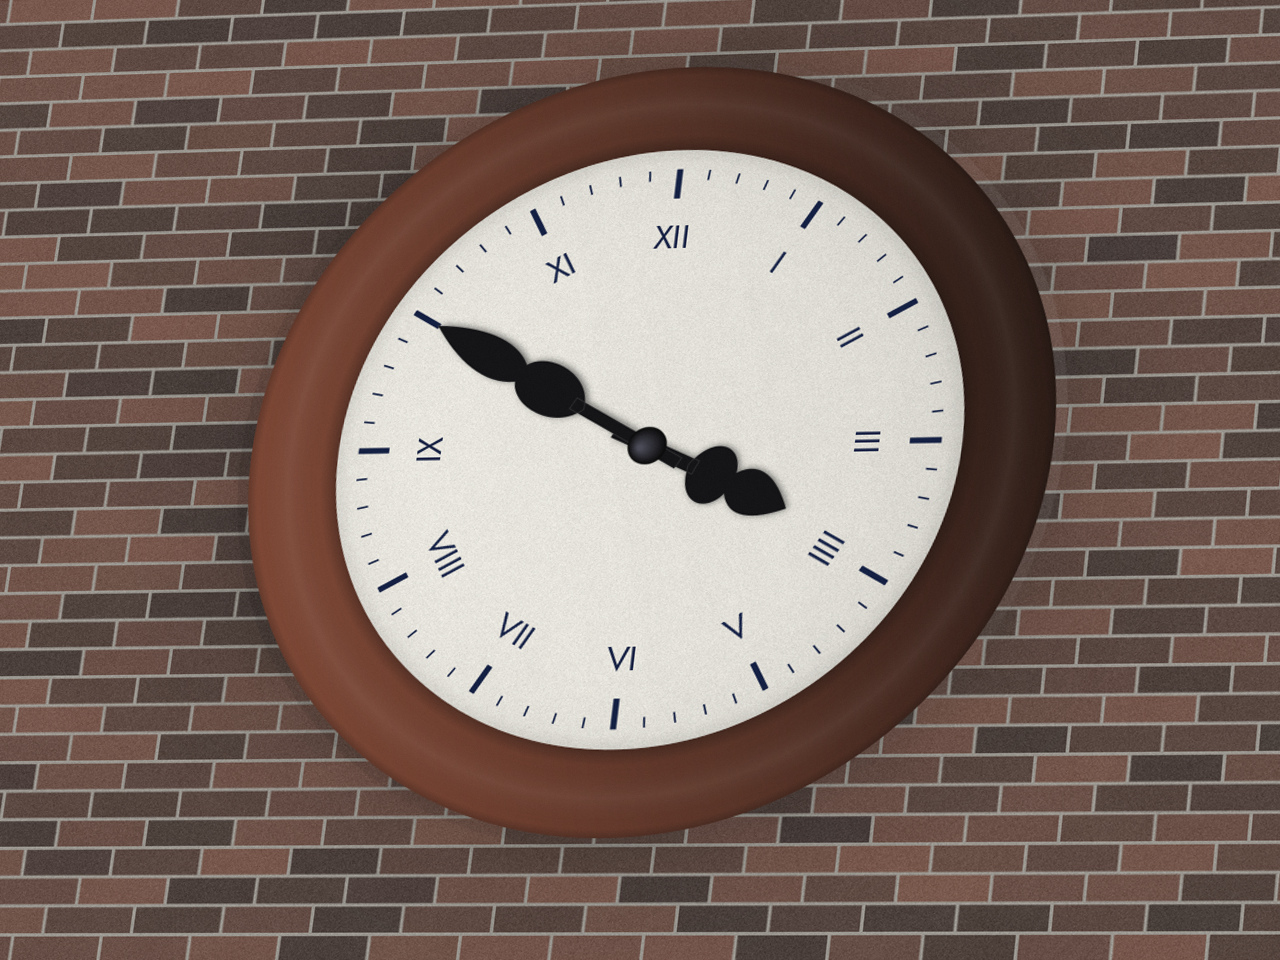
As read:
**3:50**
